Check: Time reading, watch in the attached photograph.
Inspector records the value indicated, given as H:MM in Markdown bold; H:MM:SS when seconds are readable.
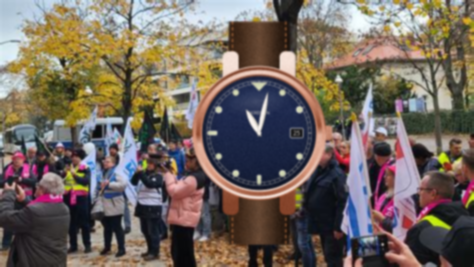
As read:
**11:02**
